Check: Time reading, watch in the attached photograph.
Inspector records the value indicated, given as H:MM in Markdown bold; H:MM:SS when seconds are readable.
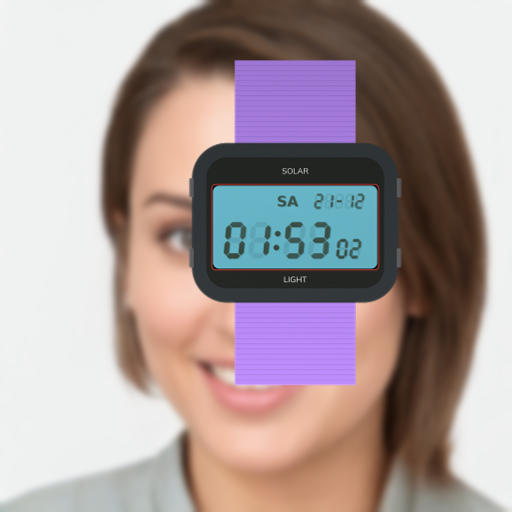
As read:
**1:53:02**
